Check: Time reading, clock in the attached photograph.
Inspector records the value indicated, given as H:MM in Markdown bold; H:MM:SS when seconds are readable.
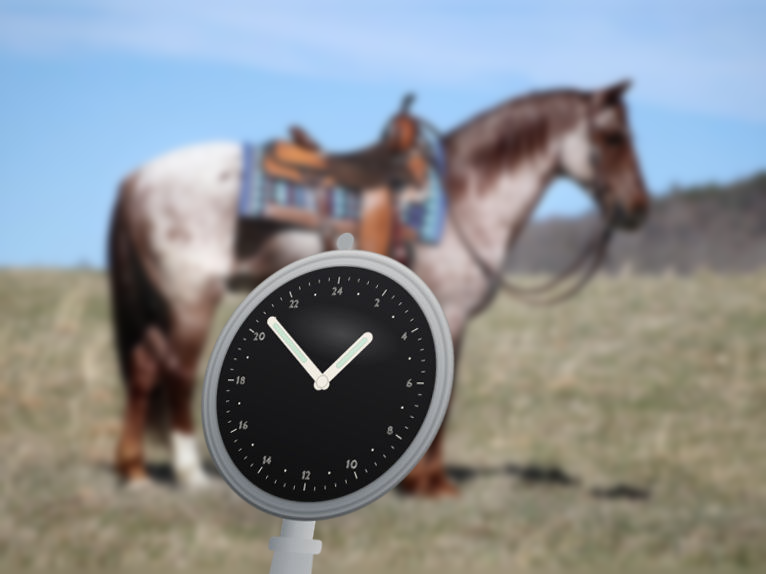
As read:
**2:52**
